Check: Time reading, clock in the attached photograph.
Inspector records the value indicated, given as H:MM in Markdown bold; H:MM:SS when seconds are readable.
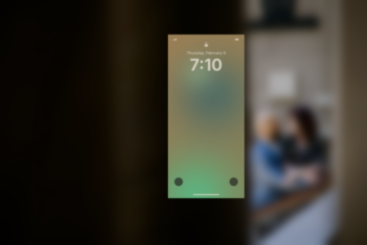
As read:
**7:10**
